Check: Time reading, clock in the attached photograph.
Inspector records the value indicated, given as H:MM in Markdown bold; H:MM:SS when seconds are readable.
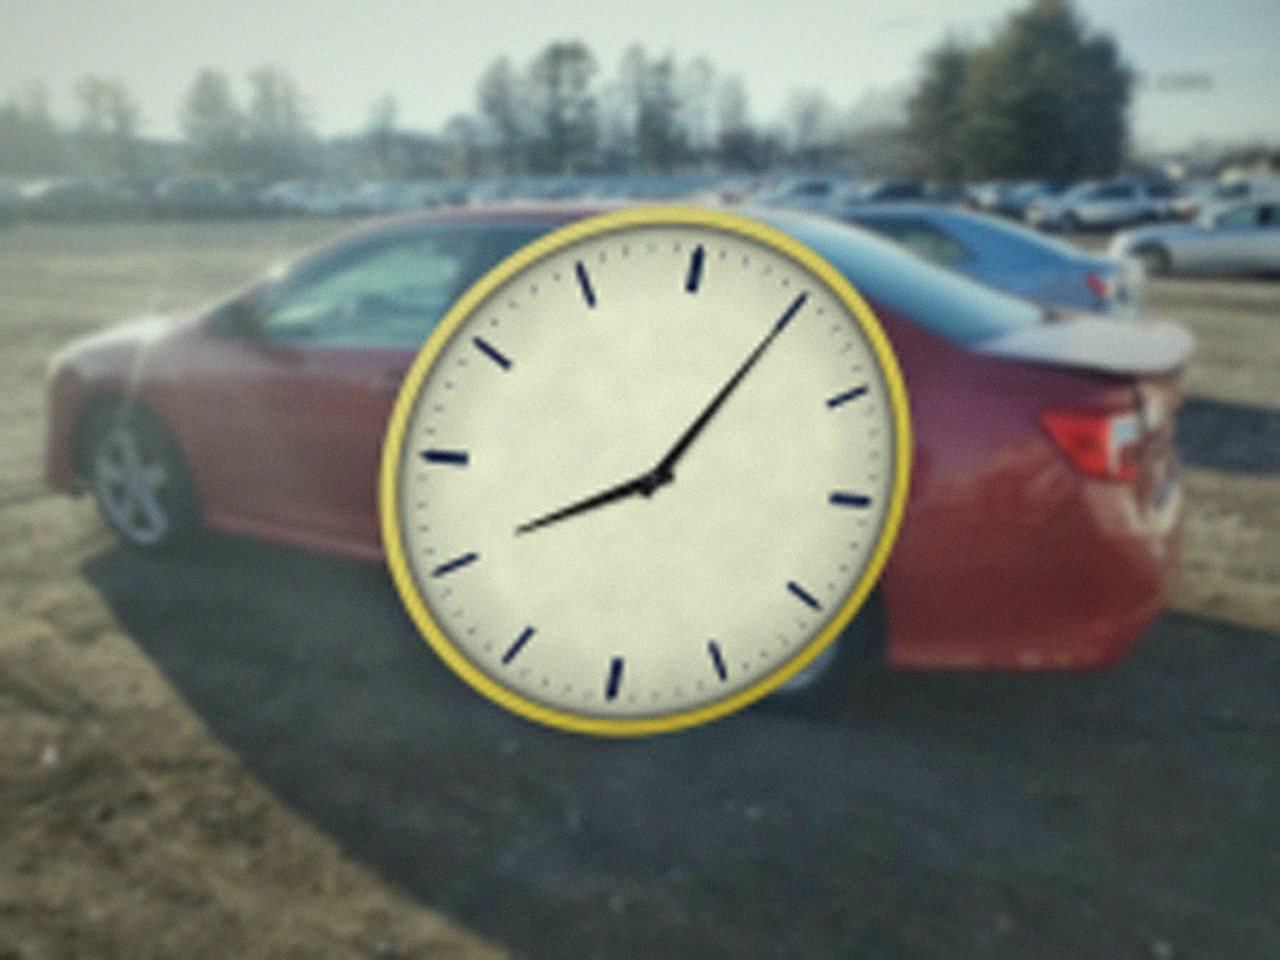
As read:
**8:05**
